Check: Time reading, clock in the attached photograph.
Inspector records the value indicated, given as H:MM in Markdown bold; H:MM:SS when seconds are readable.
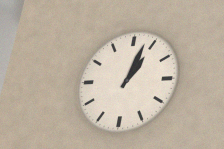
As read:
**1:03**
